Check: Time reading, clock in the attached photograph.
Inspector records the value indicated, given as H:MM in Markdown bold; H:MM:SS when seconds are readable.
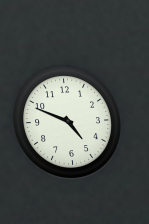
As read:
**4:49**
